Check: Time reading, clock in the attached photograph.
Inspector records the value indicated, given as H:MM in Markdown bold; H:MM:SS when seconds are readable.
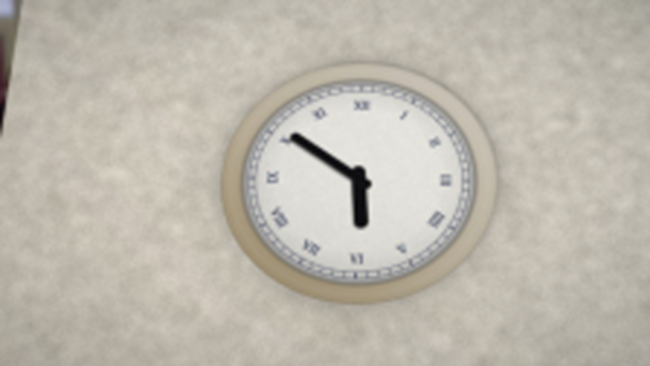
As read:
**5:51**
